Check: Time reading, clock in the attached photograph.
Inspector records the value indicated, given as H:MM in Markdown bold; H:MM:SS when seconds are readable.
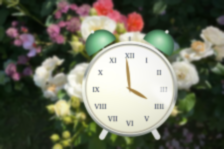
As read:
**3:59**
